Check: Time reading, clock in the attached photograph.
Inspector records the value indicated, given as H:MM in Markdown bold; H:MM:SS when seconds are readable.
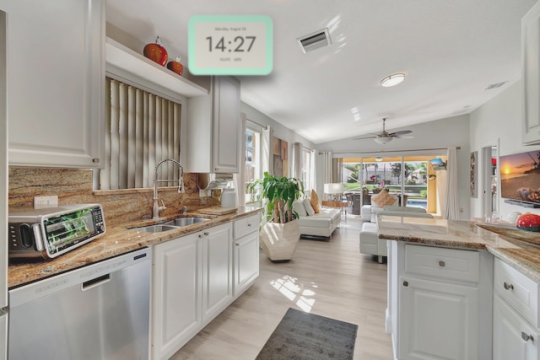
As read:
**14:27**
